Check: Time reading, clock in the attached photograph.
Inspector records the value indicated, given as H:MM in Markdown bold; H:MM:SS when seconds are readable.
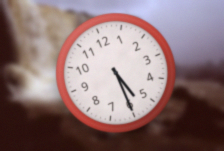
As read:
**5:30**
